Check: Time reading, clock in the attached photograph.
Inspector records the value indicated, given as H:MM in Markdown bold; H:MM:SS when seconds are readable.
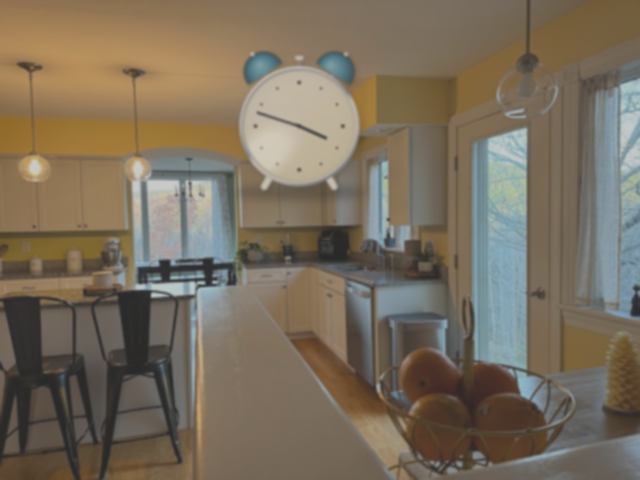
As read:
**3:48**
